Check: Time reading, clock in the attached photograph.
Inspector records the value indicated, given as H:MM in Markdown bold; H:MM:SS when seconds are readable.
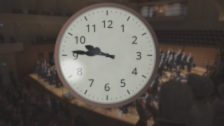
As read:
**9:46**
